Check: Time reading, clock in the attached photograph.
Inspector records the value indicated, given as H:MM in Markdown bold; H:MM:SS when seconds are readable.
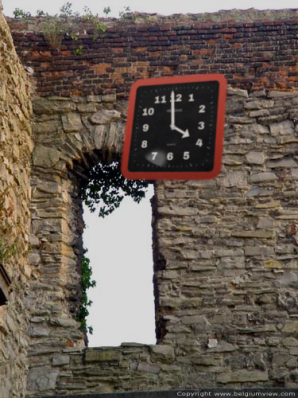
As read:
**3:59**
